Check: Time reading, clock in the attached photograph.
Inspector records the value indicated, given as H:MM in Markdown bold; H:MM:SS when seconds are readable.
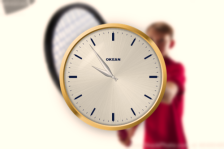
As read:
**9:54**
